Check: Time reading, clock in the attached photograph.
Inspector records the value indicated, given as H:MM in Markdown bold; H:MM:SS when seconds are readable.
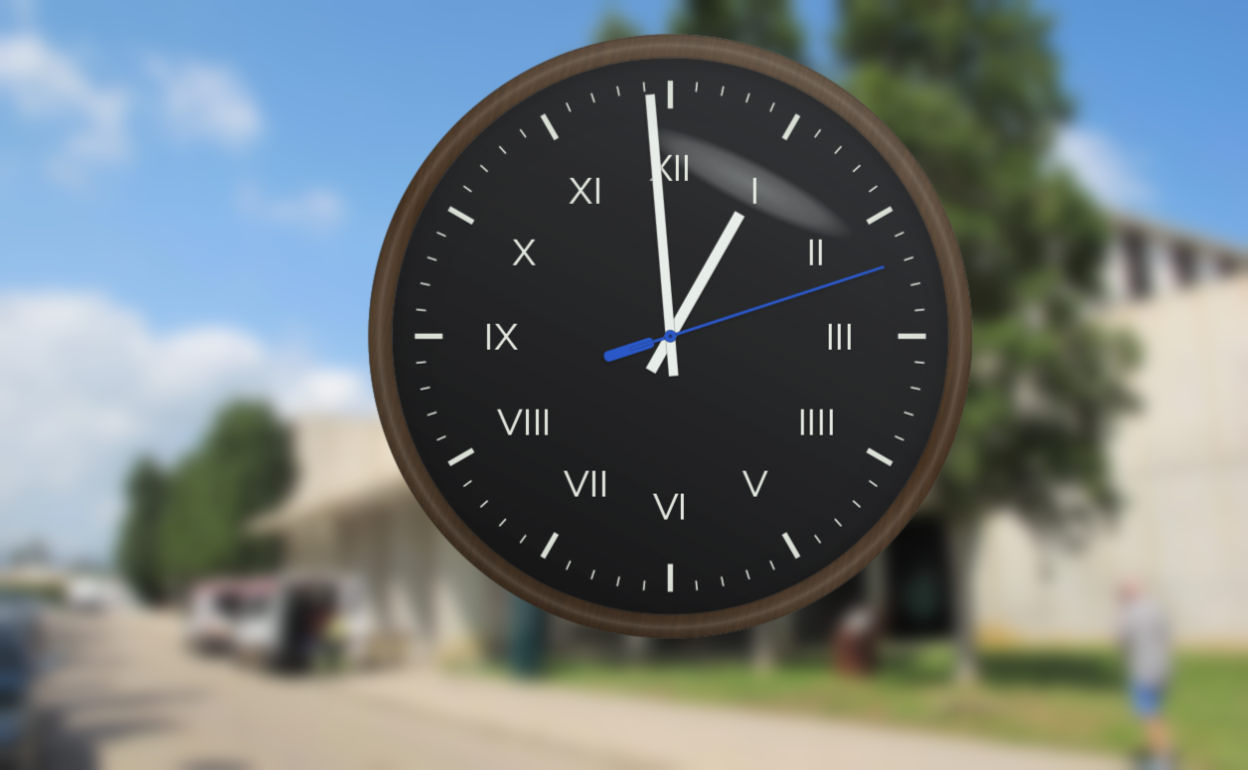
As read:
**12:59:12**
